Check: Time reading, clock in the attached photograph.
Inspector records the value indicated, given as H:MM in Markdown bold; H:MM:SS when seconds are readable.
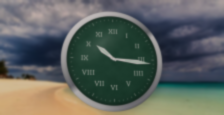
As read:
**10:16**
